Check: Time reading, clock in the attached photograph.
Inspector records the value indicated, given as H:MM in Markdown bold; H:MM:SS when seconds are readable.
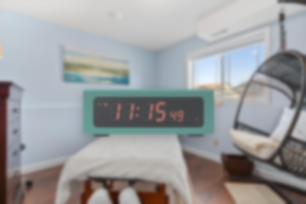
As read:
**11:15**
